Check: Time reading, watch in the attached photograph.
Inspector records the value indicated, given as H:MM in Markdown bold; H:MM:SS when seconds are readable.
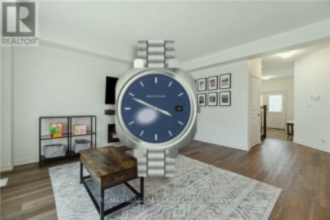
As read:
**3:49**
